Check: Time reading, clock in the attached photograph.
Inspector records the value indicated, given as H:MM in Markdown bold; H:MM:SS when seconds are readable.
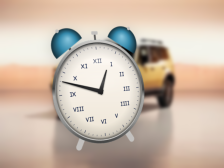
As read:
**12:48**
